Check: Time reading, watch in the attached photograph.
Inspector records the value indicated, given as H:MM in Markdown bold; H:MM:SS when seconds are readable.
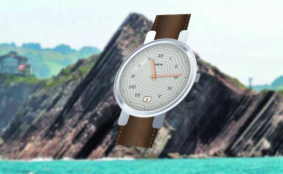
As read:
**11:14**
